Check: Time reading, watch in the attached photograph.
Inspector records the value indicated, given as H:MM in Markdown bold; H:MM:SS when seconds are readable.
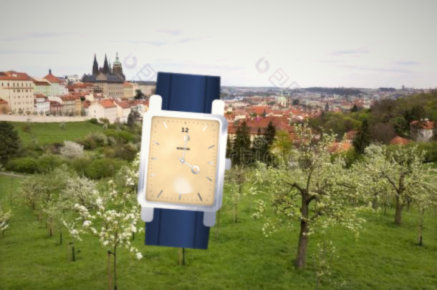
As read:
**4:01**
